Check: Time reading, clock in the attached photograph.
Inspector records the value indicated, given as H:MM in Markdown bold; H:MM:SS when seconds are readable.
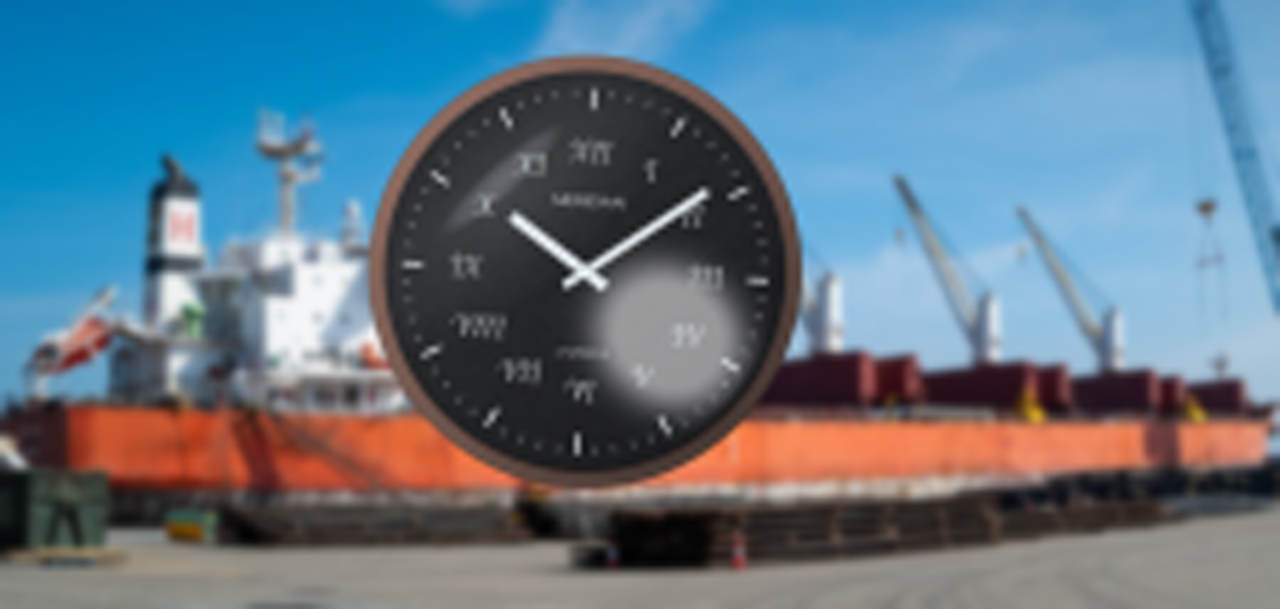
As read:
**10:09**
